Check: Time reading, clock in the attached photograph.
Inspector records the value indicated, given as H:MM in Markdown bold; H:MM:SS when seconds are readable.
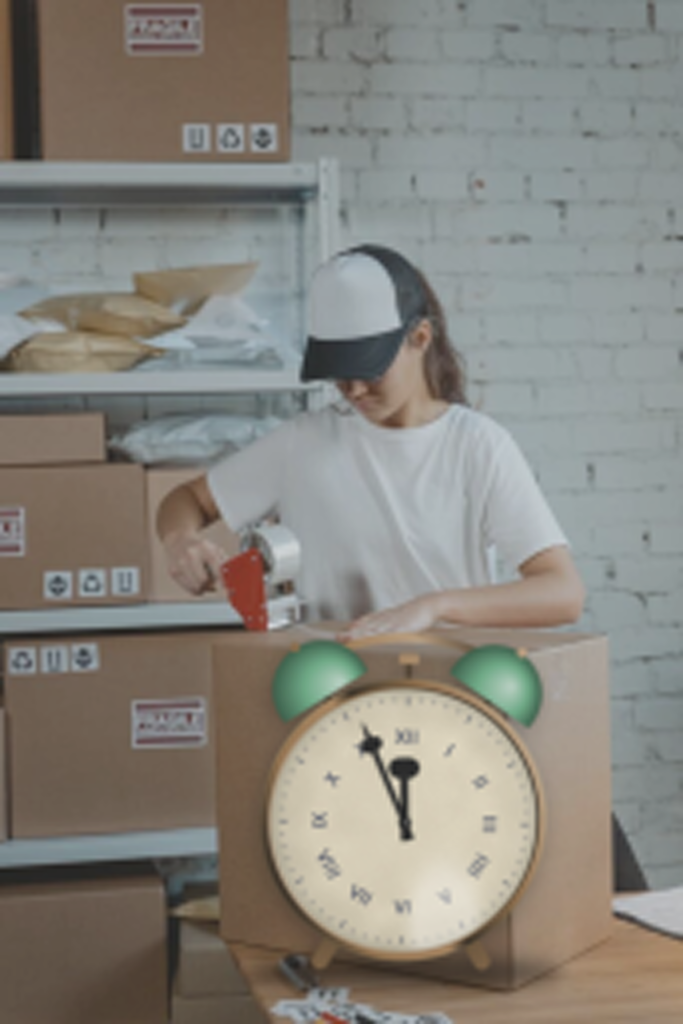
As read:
**11:56**
